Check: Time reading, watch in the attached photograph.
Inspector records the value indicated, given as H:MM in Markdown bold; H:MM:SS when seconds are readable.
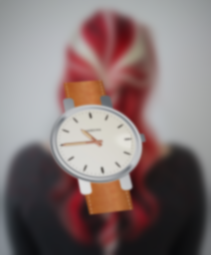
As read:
**10:45**
